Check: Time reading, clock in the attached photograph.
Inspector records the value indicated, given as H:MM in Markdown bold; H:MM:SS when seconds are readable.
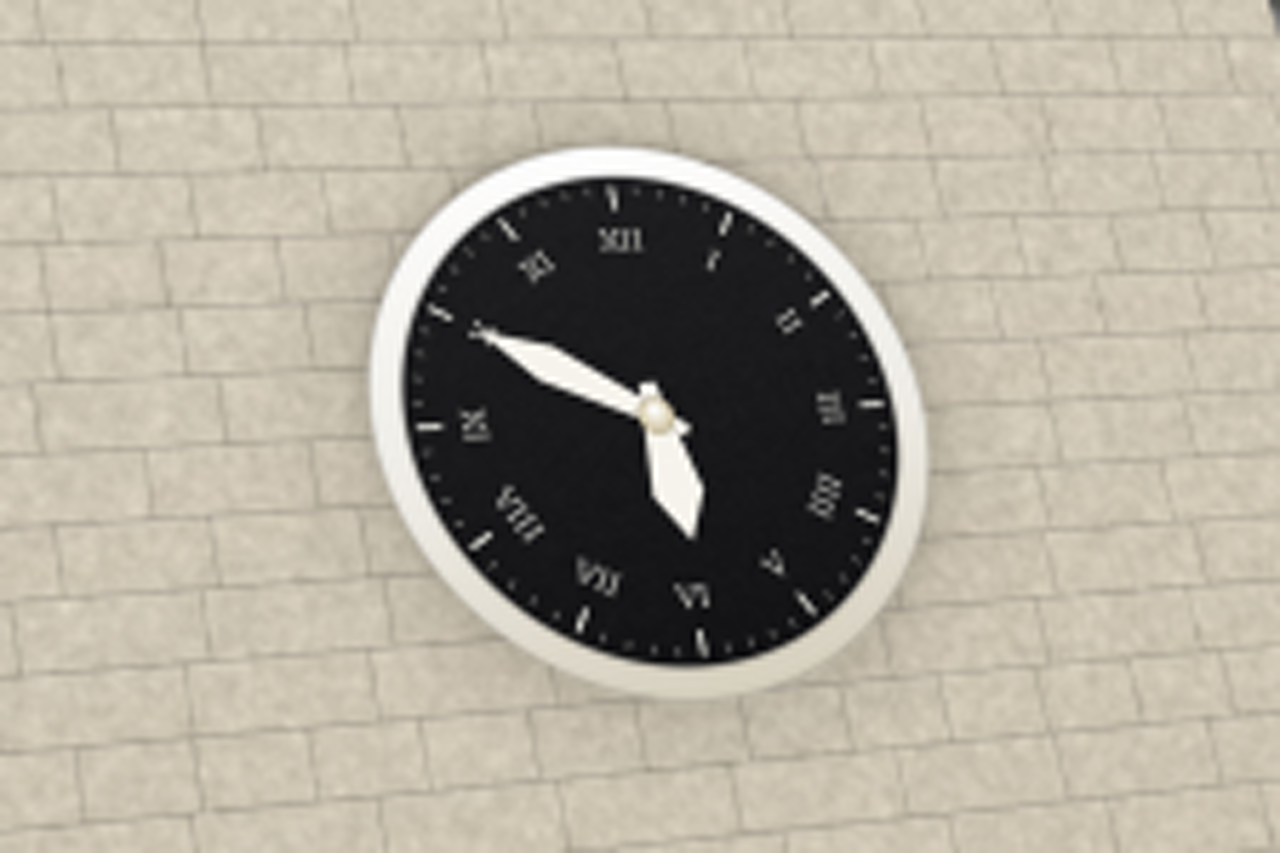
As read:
**5:50**
